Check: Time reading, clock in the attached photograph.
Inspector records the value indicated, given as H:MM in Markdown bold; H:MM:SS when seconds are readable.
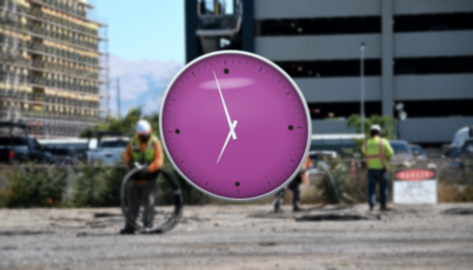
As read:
**6:58**
